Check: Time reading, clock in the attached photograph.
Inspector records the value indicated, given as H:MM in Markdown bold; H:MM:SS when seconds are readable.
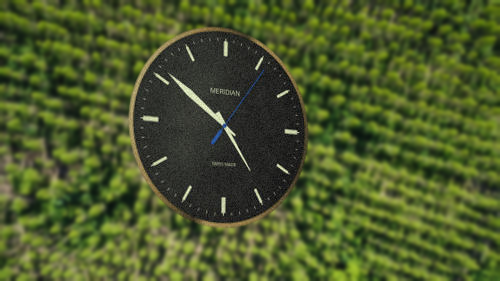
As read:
**4:51:06**
